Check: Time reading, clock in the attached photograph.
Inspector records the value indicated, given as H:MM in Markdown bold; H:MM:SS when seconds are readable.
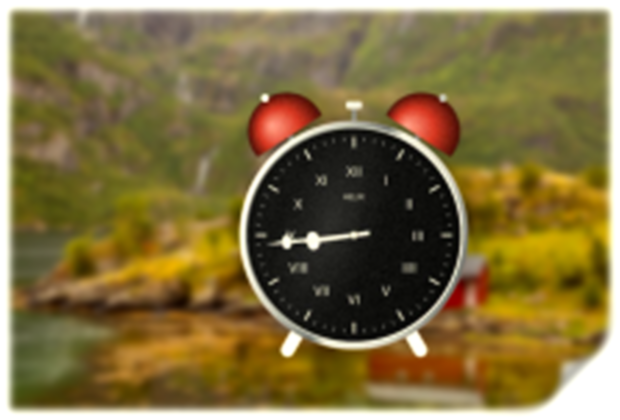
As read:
**8:44**
